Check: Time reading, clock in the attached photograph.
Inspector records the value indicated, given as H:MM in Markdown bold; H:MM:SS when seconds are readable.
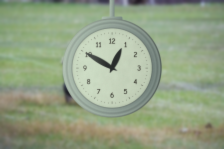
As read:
**12:50**
